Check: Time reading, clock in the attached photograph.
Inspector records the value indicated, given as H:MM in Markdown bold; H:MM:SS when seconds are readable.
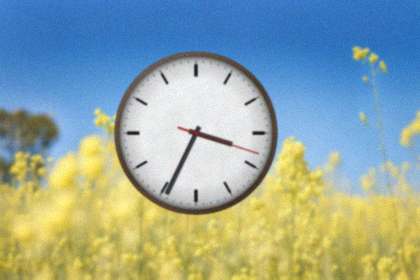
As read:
**3:34:18**
